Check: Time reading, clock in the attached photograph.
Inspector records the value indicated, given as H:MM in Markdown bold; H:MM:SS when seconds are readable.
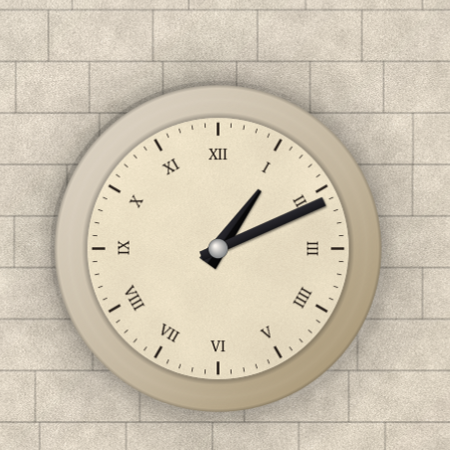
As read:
**1:11**
